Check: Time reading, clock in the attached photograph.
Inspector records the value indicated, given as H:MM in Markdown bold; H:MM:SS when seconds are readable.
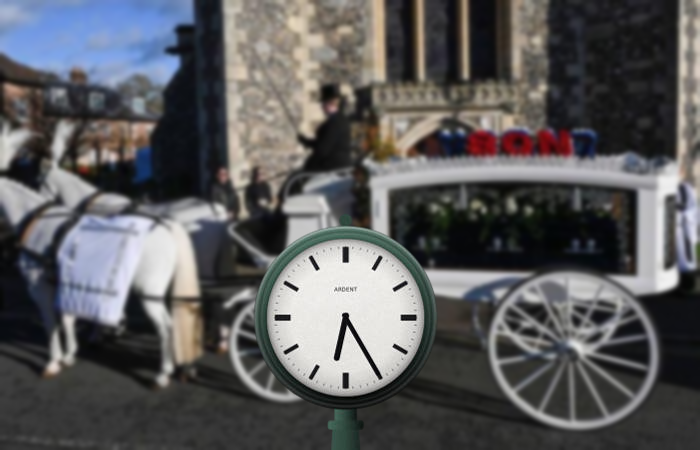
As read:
**6:25**
